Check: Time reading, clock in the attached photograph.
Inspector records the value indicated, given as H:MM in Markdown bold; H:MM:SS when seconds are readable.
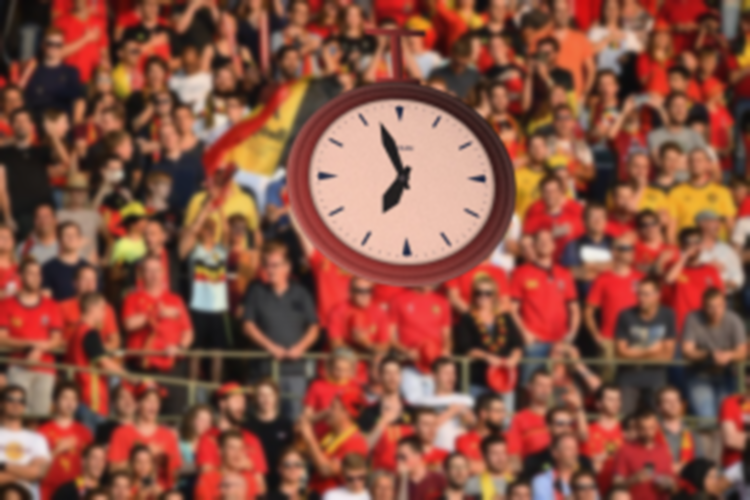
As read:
**6:57**
